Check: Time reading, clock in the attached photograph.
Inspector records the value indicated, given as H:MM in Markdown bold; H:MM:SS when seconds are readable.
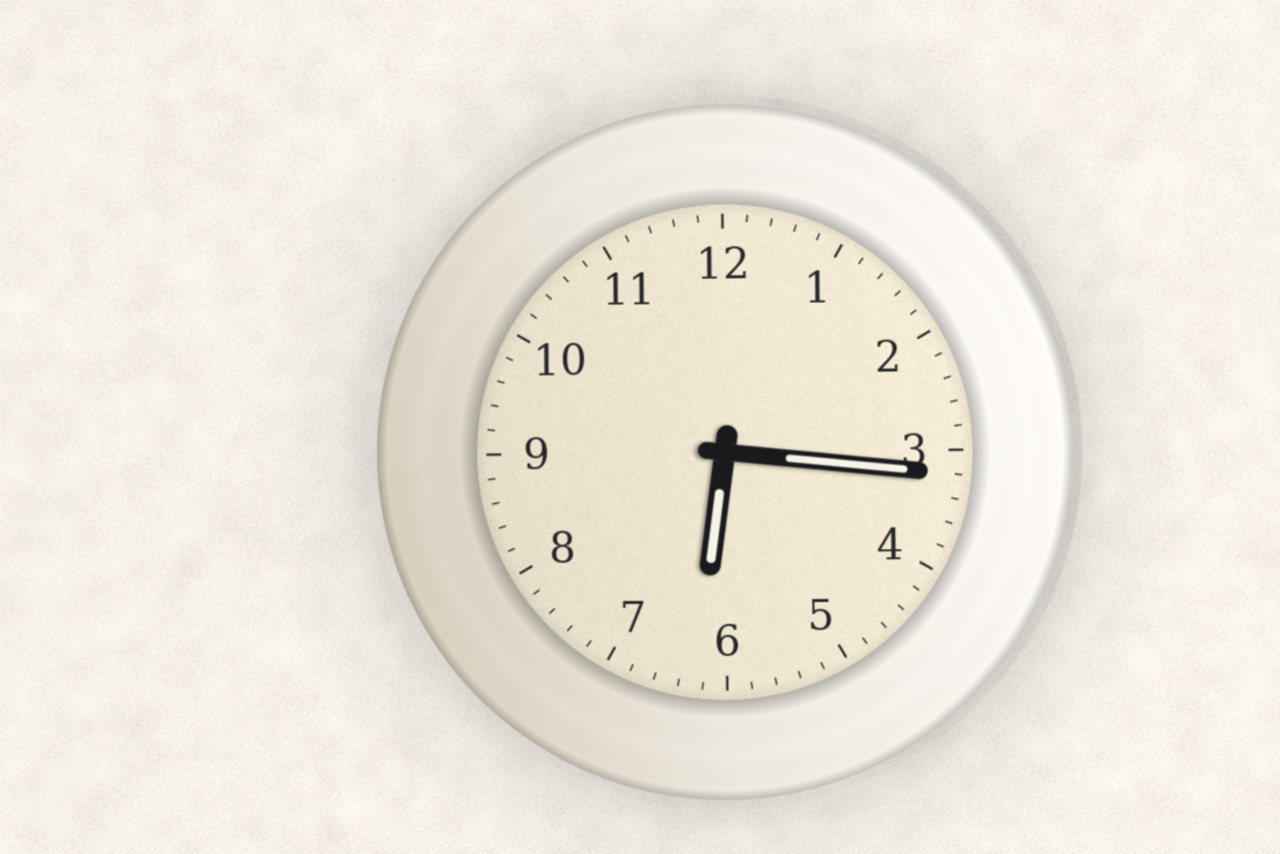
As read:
**6:16**
